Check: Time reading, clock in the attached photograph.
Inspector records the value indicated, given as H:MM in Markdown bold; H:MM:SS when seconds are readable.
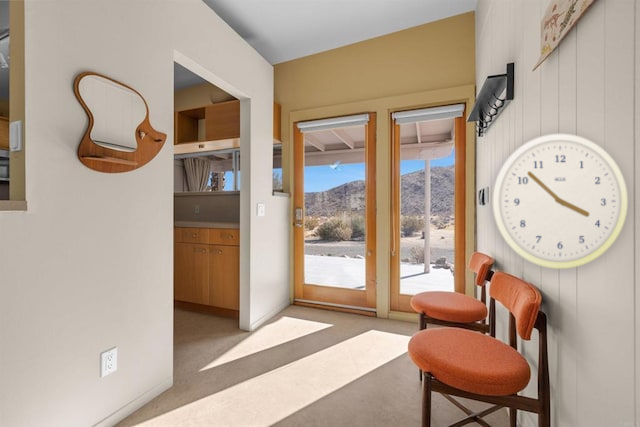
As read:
**3:52**
